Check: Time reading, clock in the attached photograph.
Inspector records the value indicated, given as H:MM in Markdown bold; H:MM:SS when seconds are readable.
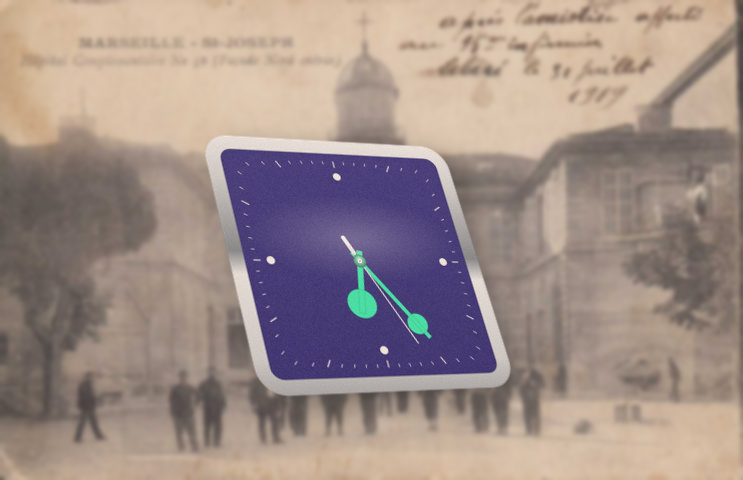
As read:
**6:24:26**
